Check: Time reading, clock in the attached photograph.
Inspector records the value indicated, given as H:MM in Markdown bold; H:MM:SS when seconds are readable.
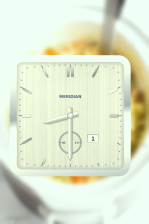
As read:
**8:30**
